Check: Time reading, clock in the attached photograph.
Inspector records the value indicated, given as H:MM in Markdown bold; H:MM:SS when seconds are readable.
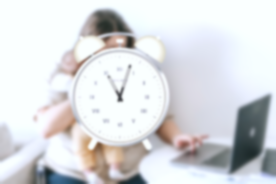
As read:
**11:03**
